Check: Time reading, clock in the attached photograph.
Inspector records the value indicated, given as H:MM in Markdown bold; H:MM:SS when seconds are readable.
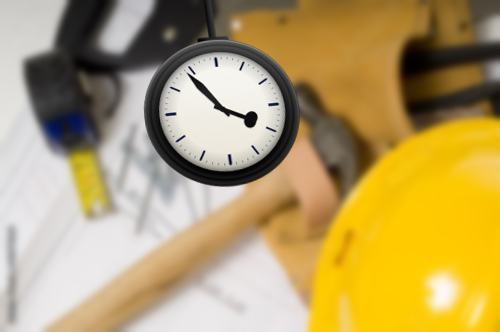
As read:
**3:54**
